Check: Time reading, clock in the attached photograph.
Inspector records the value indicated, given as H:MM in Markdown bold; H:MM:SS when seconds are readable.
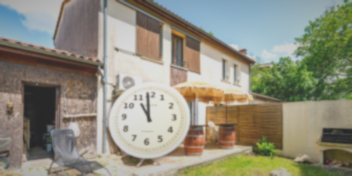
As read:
**10:59**
